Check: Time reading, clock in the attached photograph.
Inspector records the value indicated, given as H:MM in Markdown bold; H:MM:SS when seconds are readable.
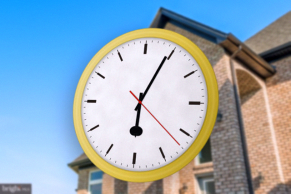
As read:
**6:04:22**
